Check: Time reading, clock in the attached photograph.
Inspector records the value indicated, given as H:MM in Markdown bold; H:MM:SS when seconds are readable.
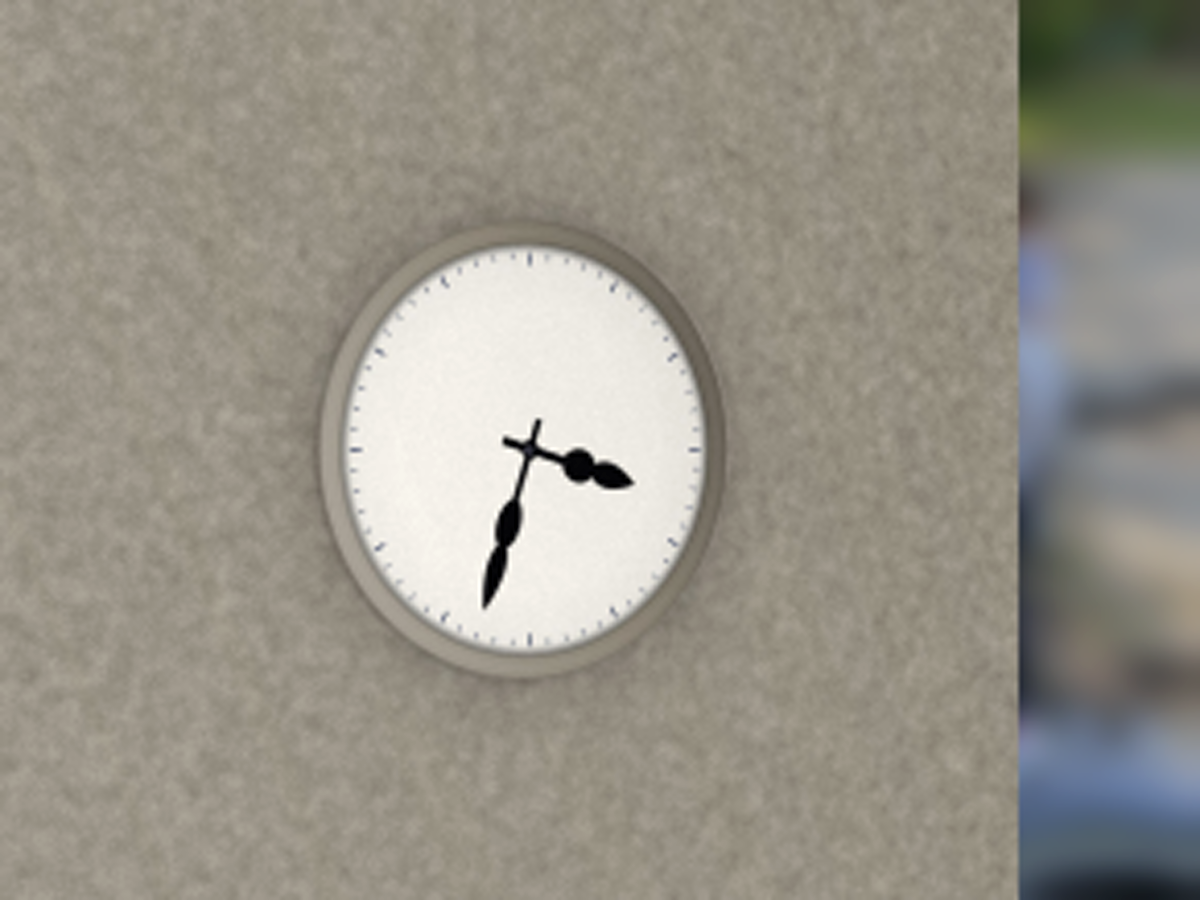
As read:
**3:33**
